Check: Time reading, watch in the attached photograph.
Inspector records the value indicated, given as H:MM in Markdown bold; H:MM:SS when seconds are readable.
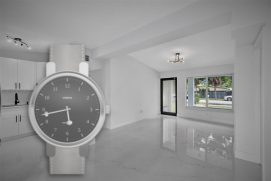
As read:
**5:43**
